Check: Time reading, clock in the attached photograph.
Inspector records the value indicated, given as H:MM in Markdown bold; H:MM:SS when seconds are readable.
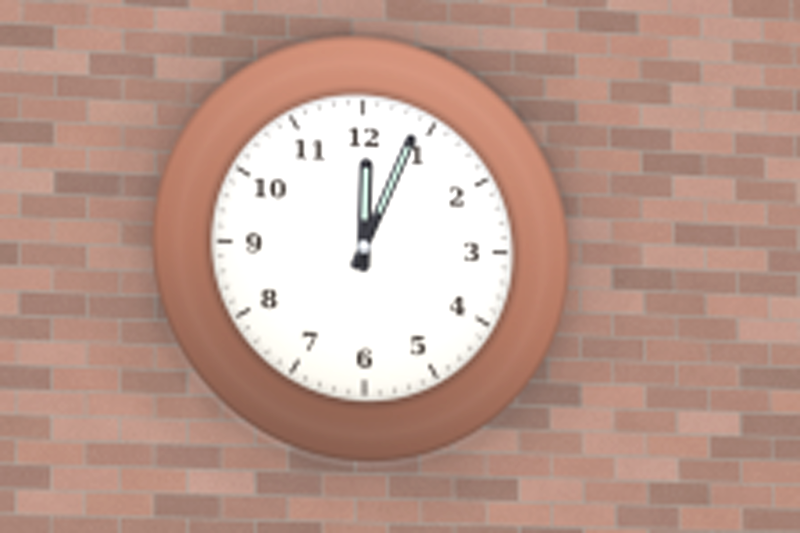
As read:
**12:04**
